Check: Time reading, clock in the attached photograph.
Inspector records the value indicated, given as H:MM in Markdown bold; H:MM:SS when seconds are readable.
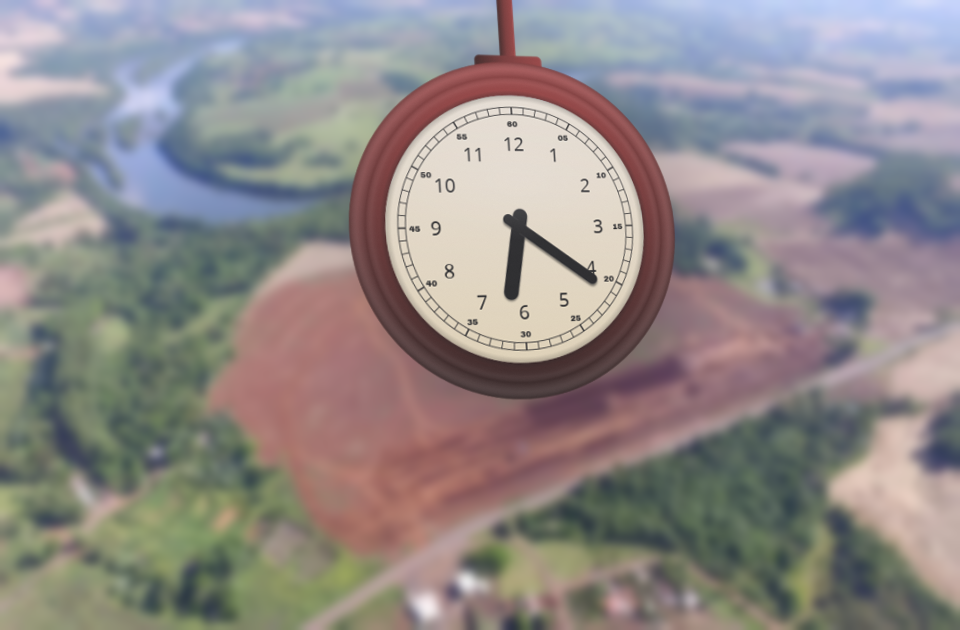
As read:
**6:21**
